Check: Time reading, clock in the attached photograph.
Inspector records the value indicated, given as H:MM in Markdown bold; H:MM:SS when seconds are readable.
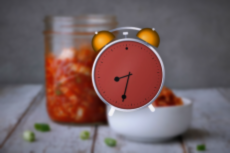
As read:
**8:33**
